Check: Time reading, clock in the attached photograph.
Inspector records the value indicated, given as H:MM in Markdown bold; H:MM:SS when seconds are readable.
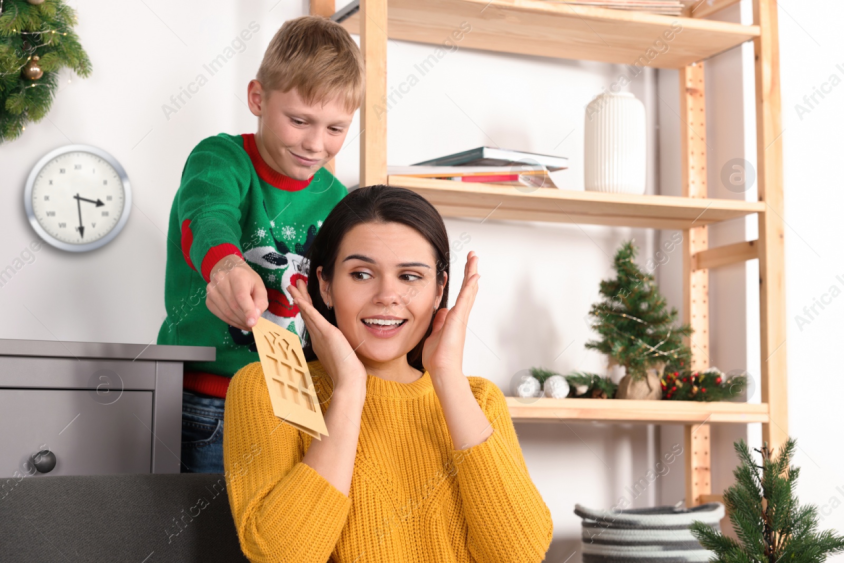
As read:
**3:29**
